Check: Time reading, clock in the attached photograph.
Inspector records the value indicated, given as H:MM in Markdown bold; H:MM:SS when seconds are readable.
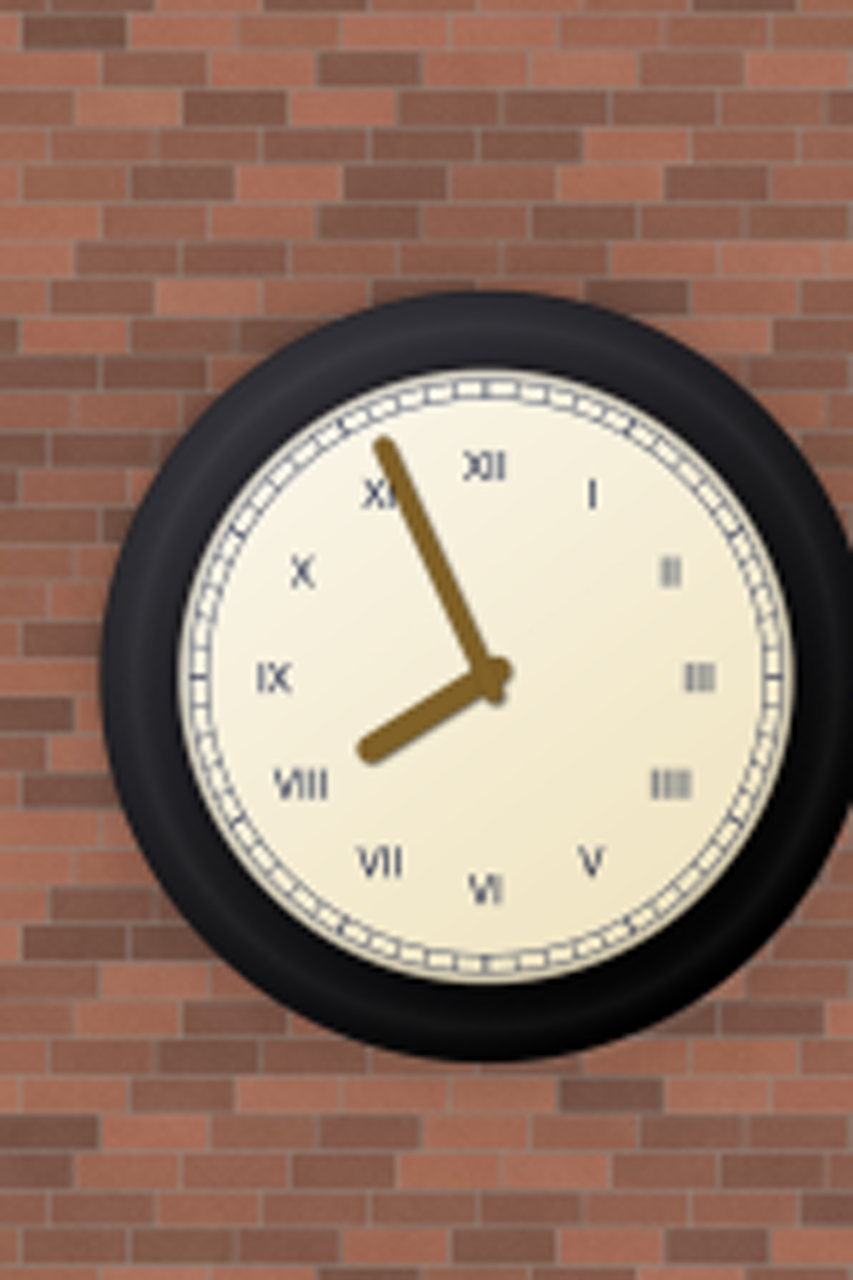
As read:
**7:56**
